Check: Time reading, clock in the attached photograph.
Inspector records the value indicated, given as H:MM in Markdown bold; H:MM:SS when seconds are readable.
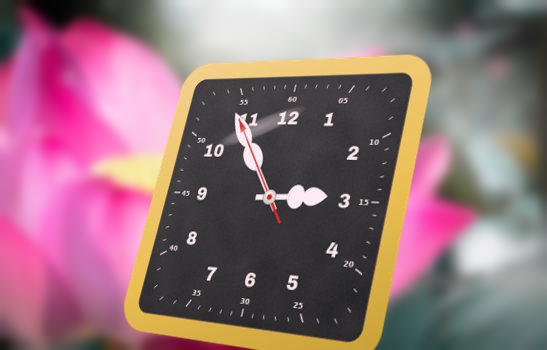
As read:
**2:53:54**
